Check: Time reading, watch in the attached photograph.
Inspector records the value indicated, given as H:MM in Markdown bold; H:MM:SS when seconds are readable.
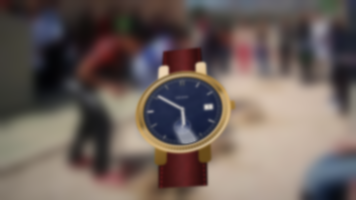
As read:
**5:51**
